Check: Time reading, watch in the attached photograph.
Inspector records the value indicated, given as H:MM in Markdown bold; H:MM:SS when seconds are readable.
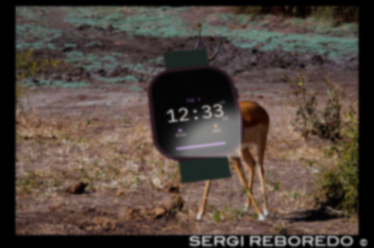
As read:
**12:33**
